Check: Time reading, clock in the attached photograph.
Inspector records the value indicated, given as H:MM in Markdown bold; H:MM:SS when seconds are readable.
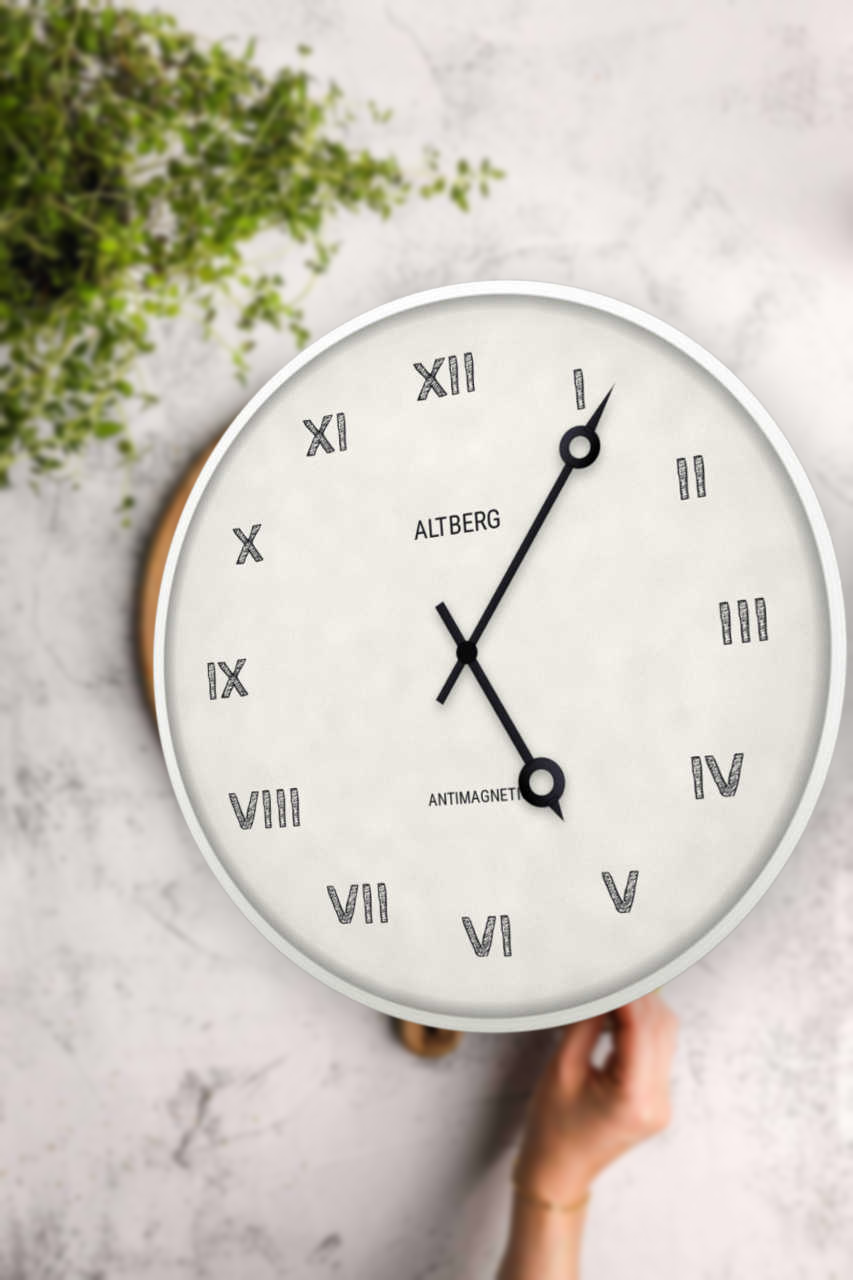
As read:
**5:06**
